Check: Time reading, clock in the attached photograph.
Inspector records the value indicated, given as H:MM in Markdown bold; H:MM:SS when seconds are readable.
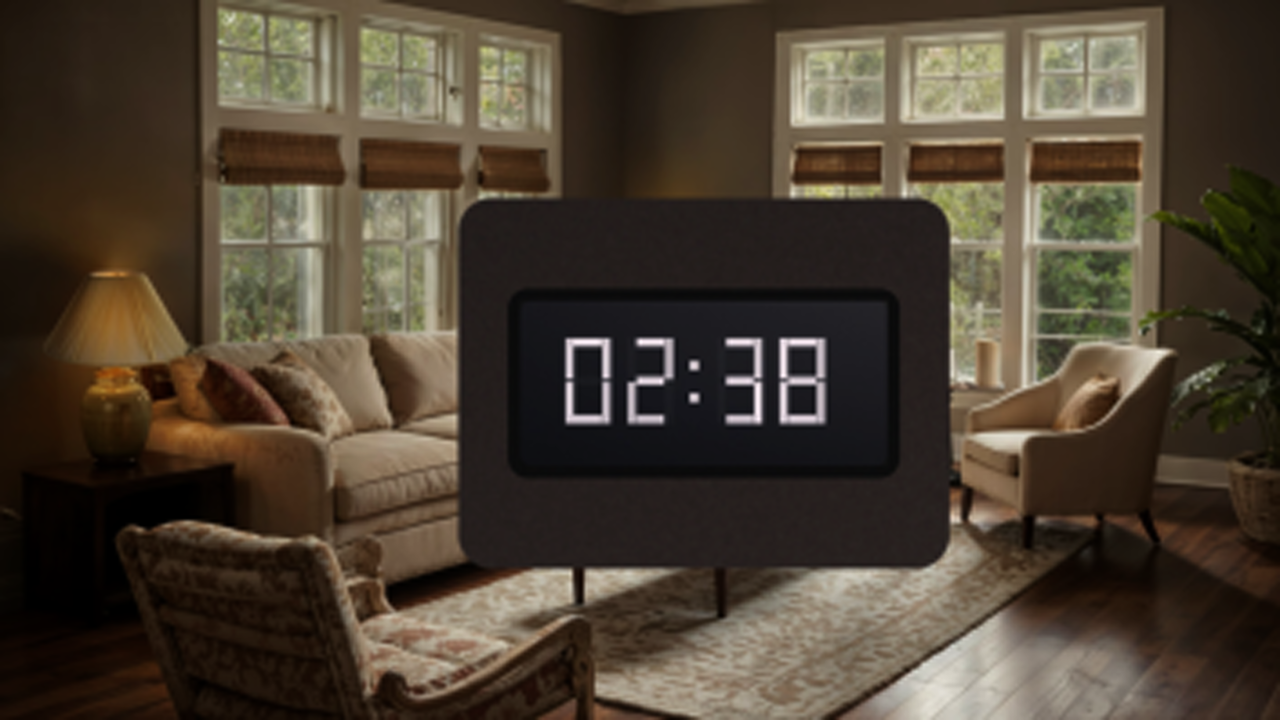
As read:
**2:38**
